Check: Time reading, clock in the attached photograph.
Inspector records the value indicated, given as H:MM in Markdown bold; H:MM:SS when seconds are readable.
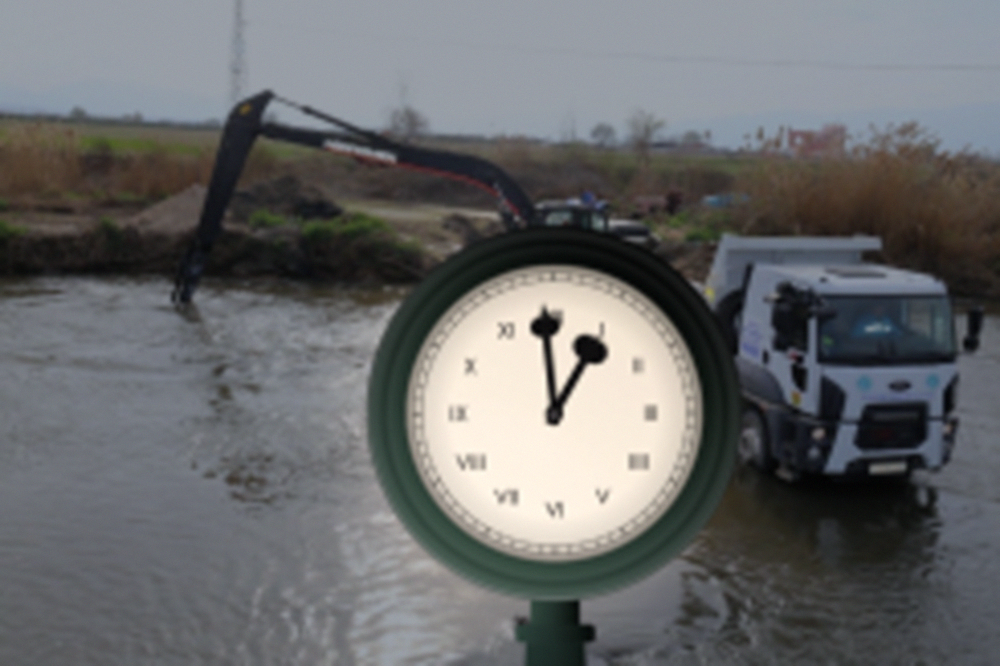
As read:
**12:59**
